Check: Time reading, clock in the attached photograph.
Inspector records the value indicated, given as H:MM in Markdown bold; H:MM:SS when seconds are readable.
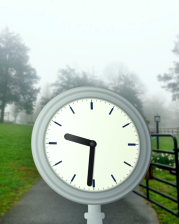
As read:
**9:31**
